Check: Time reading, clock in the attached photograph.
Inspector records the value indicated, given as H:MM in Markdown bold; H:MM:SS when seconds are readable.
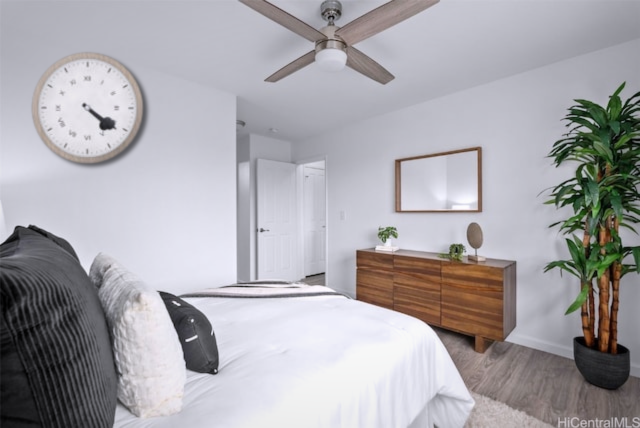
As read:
**4:21**
